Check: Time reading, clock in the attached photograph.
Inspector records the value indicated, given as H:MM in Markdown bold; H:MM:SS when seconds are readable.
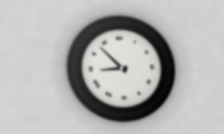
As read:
**8:53**
